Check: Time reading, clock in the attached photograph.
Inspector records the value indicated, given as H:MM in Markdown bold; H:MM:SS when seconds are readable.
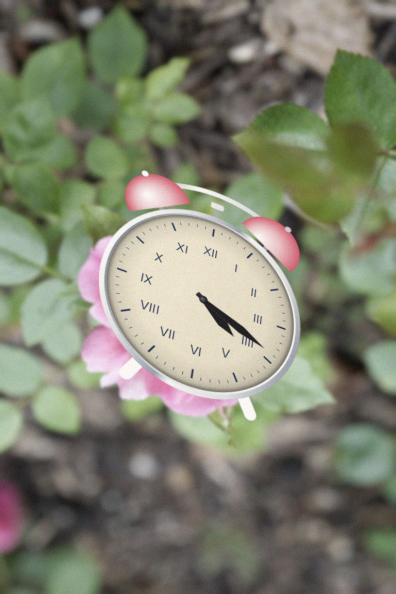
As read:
**4:19**
